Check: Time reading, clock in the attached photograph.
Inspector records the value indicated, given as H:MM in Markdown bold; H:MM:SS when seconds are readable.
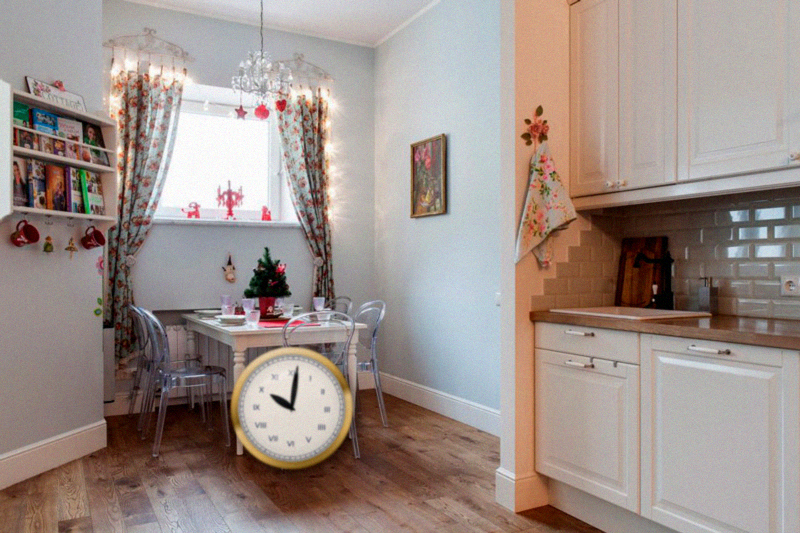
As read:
**10:01**
